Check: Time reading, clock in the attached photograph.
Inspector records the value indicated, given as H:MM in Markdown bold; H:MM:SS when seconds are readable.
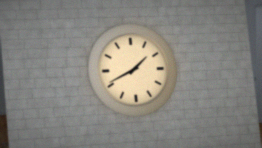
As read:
**1:41**
